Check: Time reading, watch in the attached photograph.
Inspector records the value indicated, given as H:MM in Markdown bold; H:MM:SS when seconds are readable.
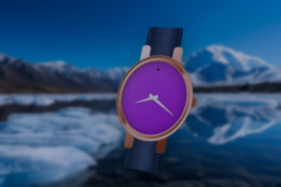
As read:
**8:20**
